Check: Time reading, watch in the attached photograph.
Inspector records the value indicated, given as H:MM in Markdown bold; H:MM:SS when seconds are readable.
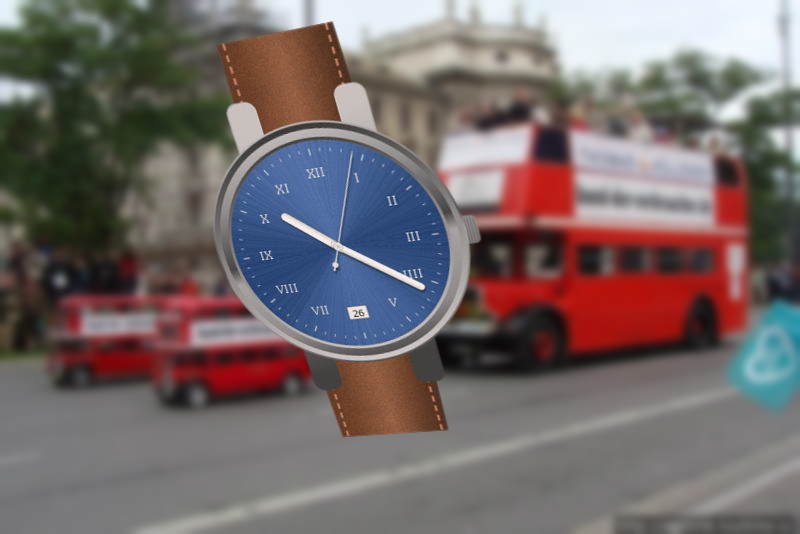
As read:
**10:21:04**
